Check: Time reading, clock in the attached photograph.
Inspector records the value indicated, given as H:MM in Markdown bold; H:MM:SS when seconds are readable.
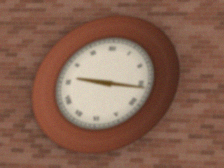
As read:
**9:16**
